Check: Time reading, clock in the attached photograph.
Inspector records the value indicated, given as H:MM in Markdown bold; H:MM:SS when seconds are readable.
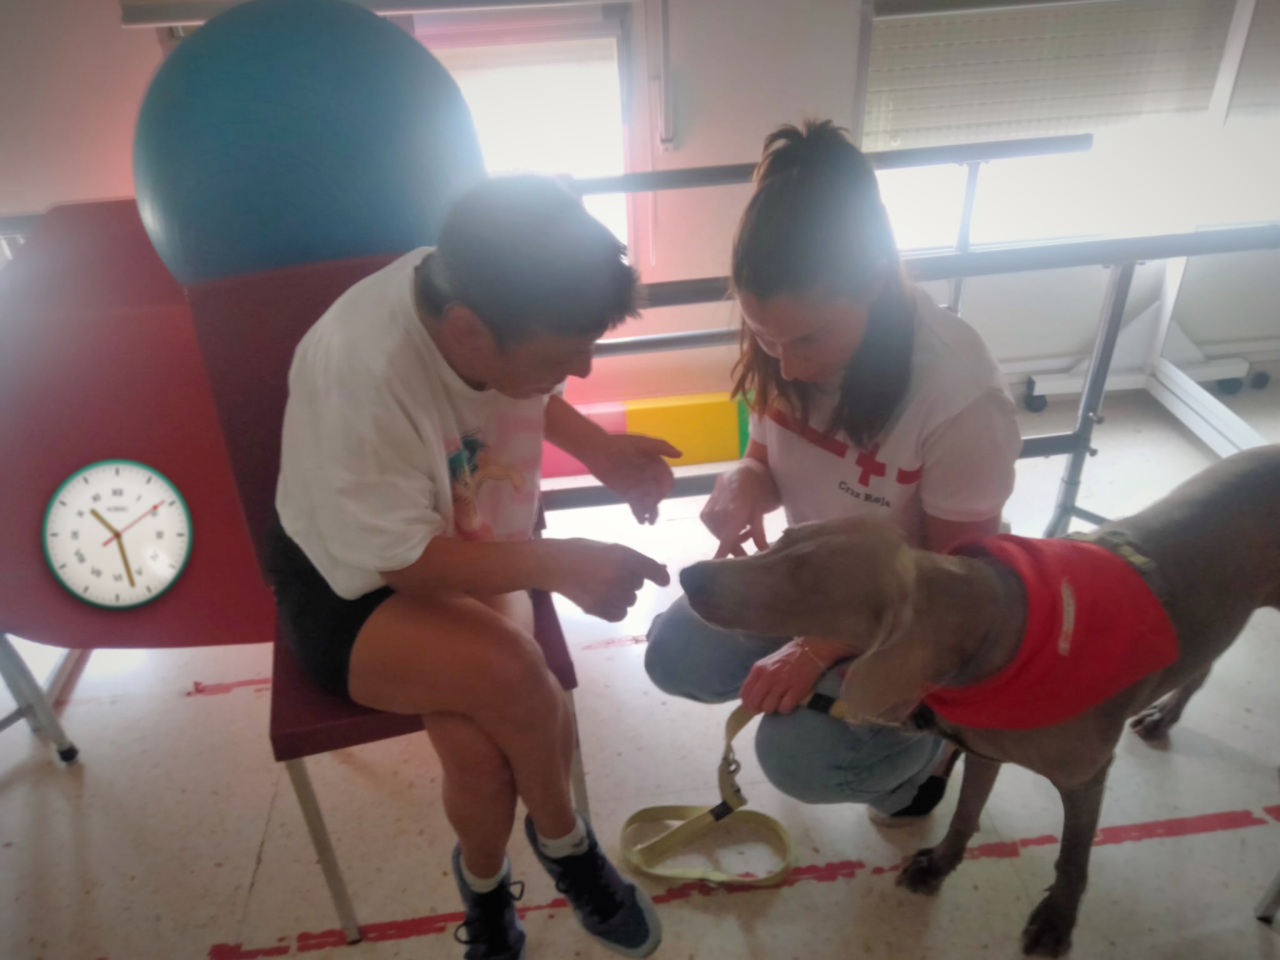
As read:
**10:27:09**
